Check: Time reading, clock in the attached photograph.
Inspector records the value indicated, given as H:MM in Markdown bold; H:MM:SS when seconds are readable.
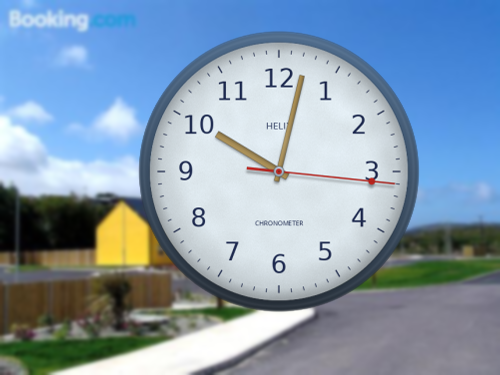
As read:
**10:02:16**
